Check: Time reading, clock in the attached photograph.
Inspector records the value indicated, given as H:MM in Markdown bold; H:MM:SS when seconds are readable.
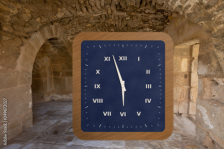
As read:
**5:57**
